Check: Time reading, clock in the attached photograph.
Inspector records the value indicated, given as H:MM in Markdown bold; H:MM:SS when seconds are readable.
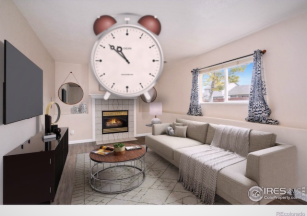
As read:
**10:52**
